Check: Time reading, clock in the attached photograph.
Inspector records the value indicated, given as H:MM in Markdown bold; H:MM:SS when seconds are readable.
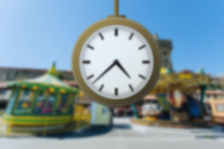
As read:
**4:38**
